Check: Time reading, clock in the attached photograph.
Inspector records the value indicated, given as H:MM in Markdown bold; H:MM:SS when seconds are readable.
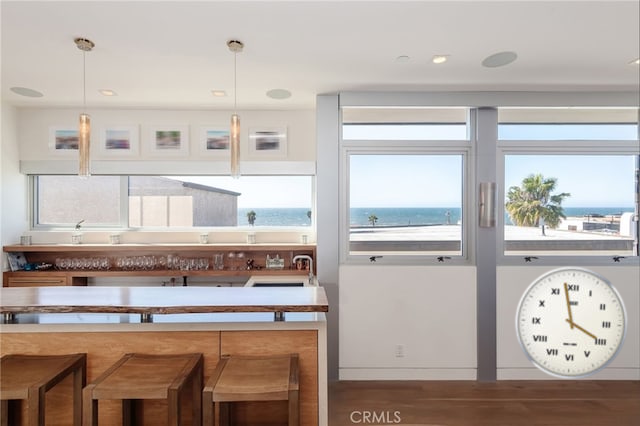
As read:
**3:58**
